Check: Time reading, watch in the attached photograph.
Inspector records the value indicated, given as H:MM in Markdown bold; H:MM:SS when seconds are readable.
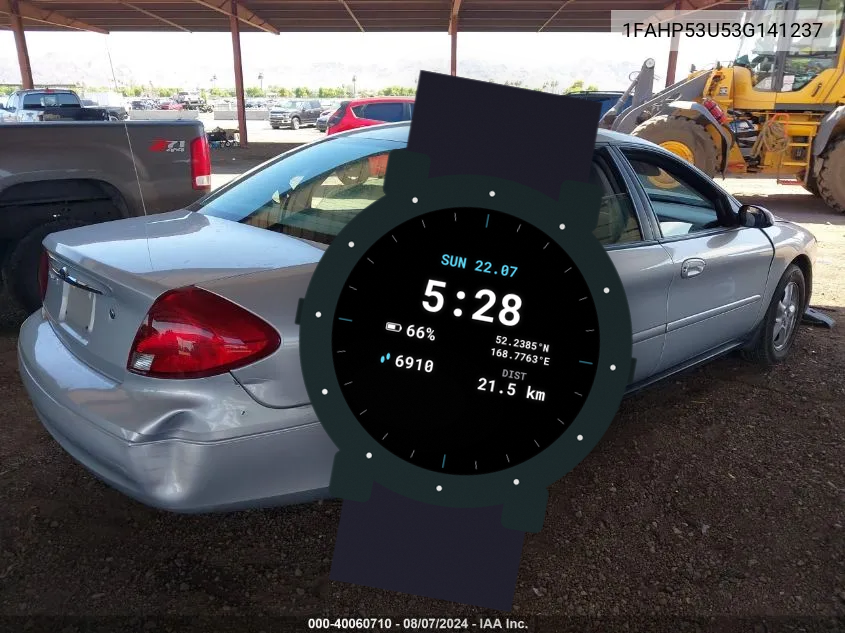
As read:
**5:28**
